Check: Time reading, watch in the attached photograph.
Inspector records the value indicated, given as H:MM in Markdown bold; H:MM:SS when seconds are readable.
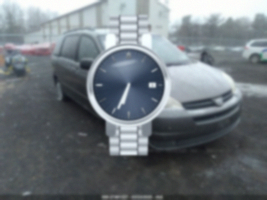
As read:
**6:34**
